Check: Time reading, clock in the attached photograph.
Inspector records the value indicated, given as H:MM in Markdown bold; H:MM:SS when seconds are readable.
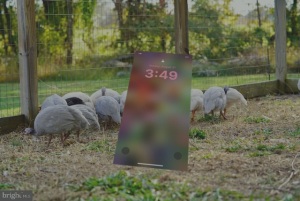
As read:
**3:49**
